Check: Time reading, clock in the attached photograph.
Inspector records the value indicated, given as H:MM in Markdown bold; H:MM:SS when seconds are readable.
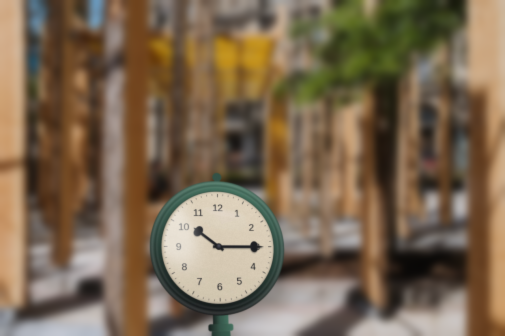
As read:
**10:15**
